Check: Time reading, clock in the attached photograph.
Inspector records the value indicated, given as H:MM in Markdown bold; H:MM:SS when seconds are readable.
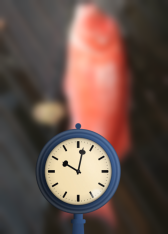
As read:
**10:02**
